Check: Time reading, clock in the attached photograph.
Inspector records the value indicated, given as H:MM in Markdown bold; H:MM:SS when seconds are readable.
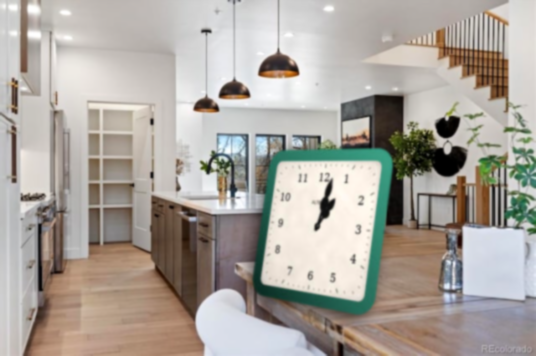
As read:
**1:02**
